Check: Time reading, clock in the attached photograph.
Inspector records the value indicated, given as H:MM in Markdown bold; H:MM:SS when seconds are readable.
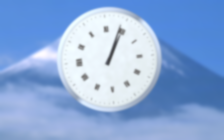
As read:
**11:59**
